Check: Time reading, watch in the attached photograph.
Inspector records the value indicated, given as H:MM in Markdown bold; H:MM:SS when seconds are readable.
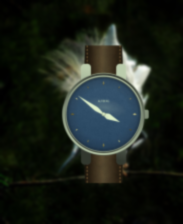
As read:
**3:51**
